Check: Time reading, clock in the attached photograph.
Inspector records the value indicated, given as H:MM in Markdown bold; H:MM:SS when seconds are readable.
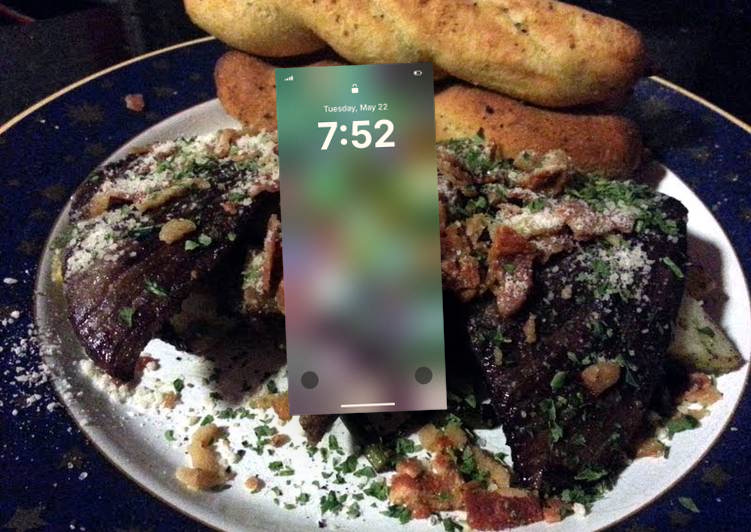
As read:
**7:52**
